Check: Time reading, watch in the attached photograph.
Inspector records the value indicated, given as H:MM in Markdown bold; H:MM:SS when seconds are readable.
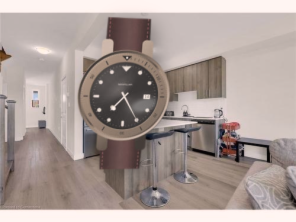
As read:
**7:25**
